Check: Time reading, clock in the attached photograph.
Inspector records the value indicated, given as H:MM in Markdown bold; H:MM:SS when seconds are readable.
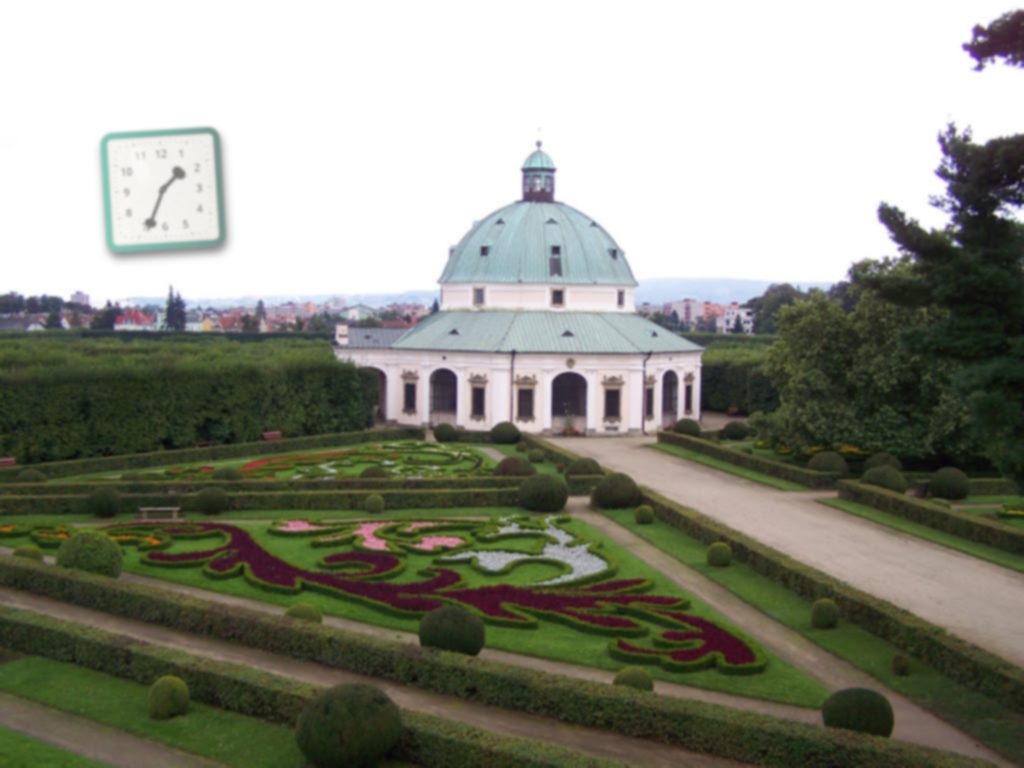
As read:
**1:34**
